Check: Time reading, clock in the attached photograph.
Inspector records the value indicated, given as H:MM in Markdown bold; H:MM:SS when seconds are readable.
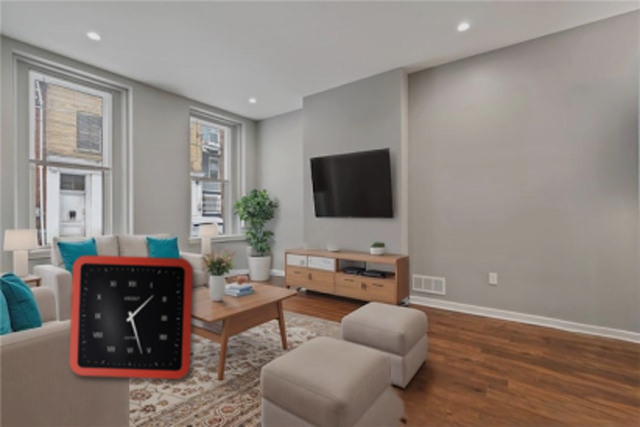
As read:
**1:27**
